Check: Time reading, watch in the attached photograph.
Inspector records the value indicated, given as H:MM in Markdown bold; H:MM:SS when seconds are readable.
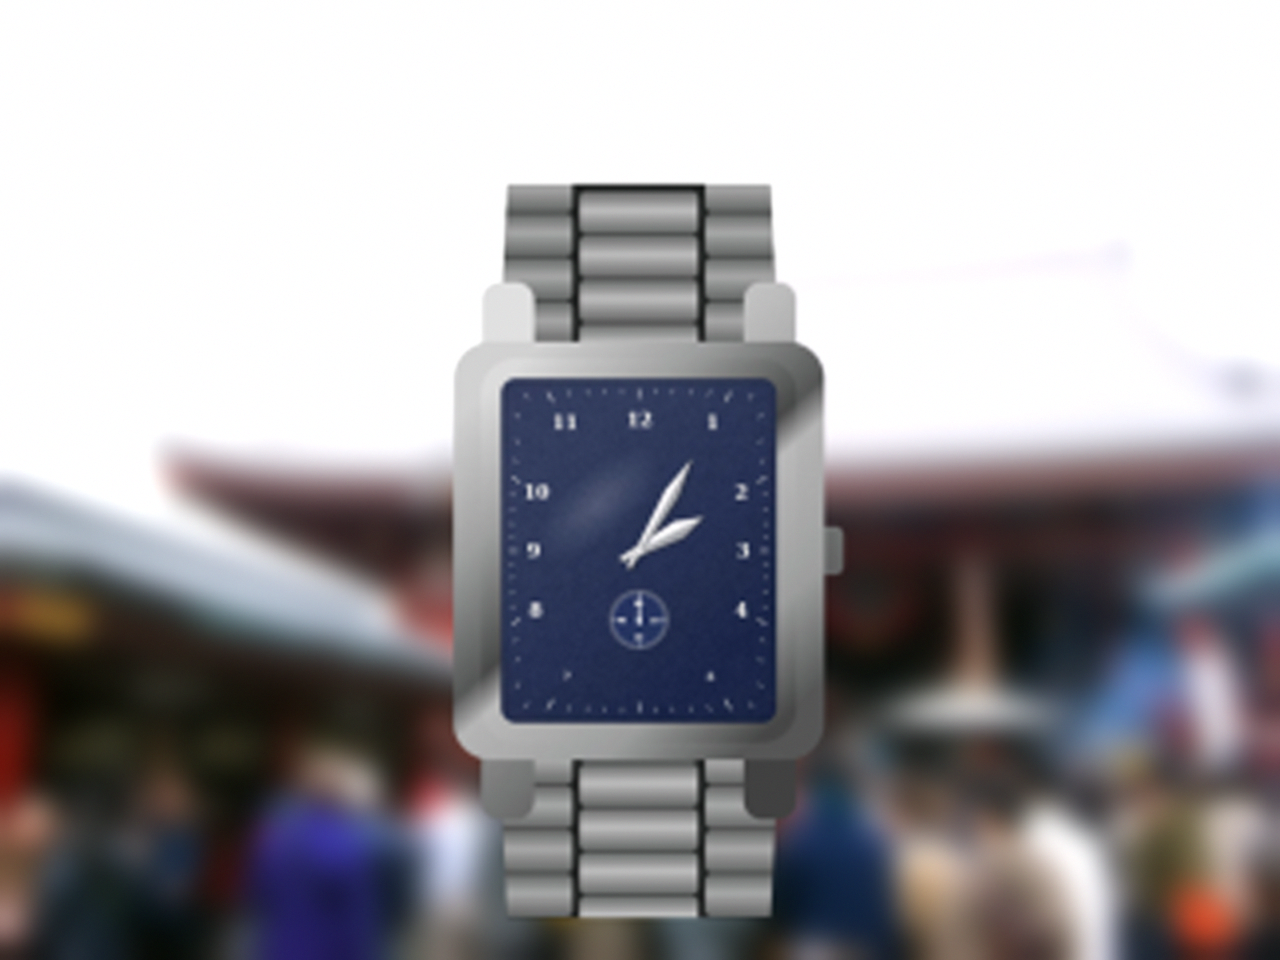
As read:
**2:05**
